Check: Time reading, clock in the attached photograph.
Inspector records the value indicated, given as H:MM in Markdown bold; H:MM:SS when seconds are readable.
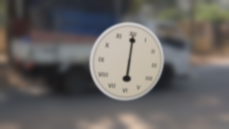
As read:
**6:00**
